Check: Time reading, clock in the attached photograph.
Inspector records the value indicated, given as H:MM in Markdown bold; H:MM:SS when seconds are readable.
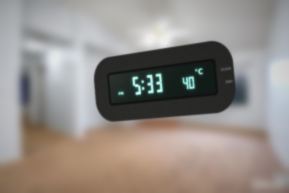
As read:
**5:33**
